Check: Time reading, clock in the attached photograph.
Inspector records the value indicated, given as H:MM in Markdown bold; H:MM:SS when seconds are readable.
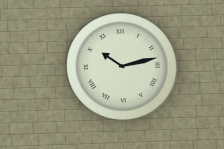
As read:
**10:13**
